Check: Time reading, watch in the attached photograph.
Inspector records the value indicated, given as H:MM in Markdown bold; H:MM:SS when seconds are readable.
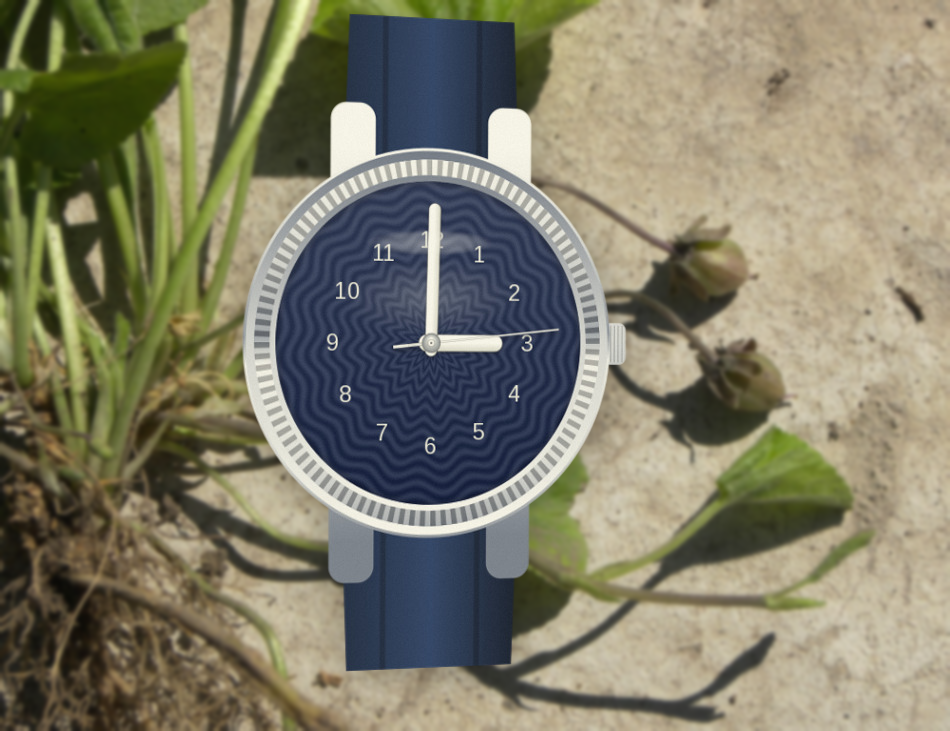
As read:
**3:00:14**
